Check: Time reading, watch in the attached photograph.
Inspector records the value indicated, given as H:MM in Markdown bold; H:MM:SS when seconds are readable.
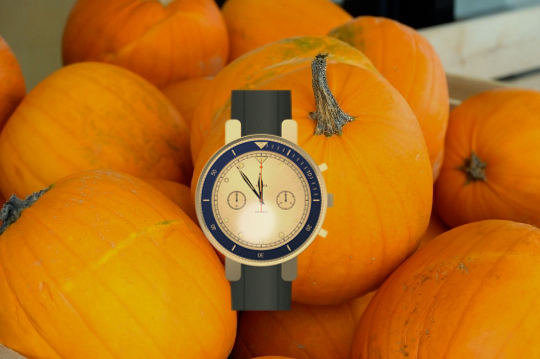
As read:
**11:54**
